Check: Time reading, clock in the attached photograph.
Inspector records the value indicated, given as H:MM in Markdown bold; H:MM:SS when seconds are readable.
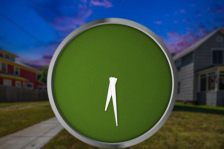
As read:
**6:29**
